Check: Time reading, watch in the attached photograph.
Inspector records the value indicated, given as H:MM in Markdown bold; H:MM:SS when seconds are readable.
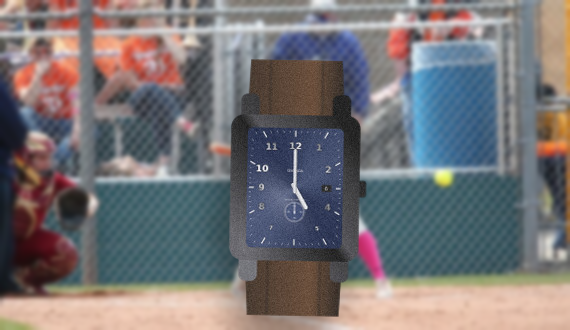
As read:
**5:00**
